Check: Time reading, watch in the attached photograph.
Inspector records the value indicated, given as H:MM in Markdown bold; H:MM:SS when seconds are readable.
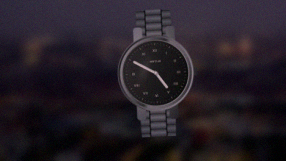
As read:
**4:50**
